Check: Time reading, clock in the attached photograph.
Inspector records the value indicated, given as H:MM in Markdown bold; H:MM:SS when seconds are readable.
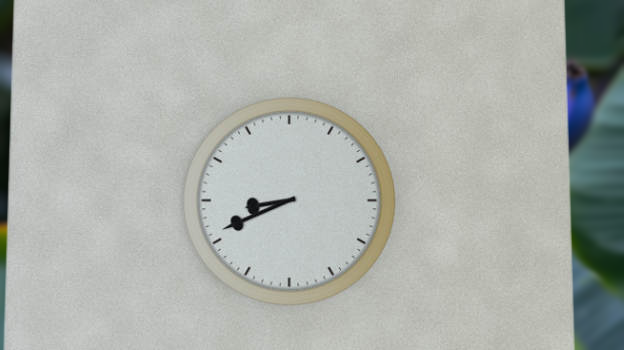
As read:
**8:41**
